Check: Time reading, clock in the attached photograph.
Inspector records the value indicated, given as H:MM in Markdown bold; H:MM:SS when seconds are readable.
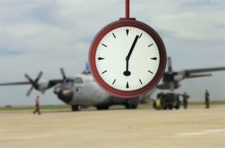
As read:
**6:04**
